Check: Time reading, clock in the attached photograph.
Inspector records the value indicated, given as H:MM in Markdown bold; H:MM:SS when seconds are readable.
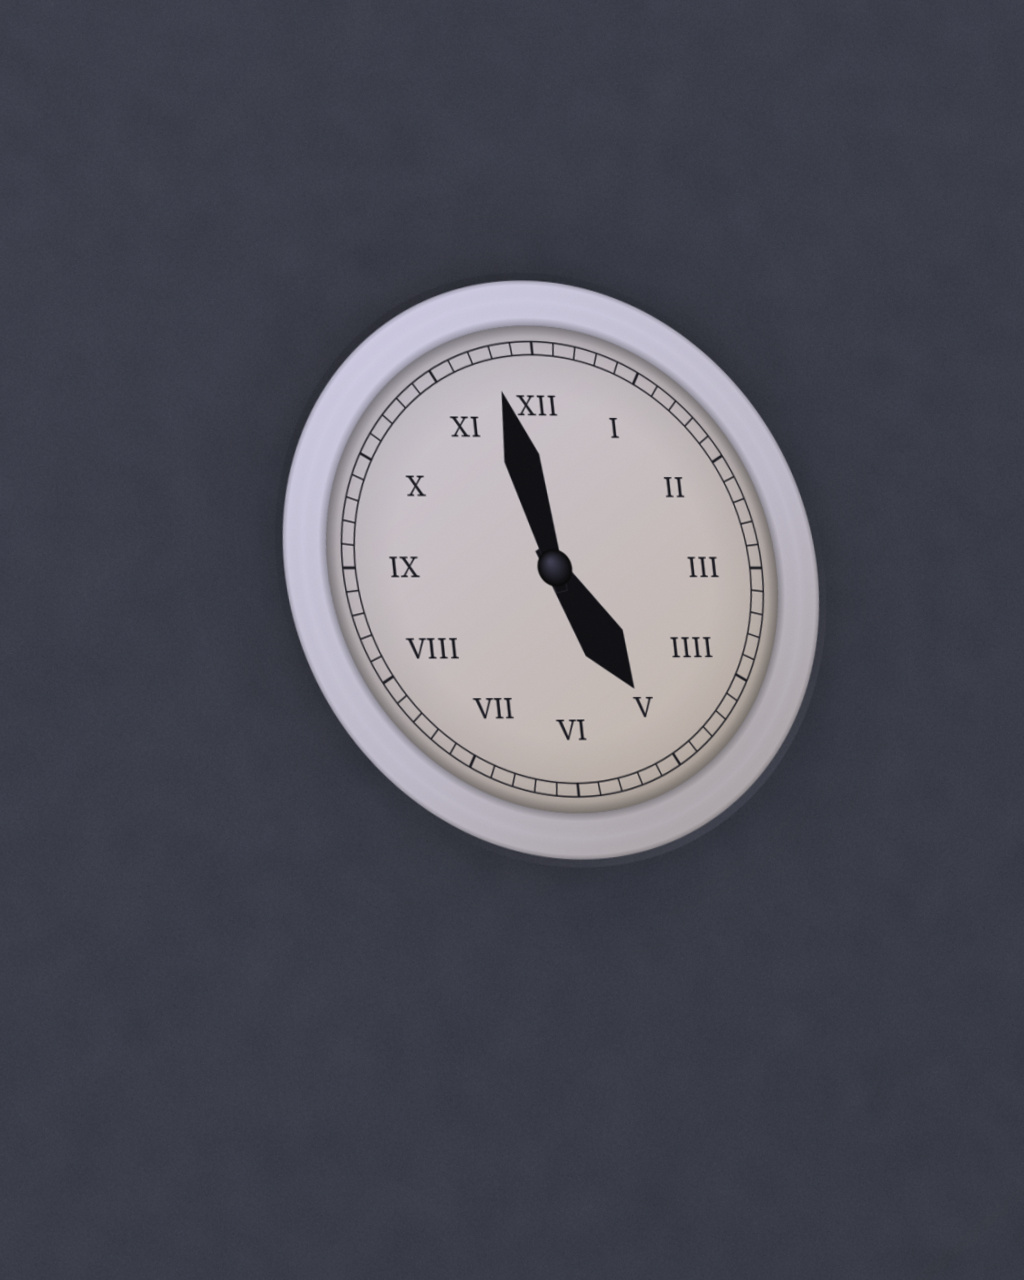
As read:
**4:58**
